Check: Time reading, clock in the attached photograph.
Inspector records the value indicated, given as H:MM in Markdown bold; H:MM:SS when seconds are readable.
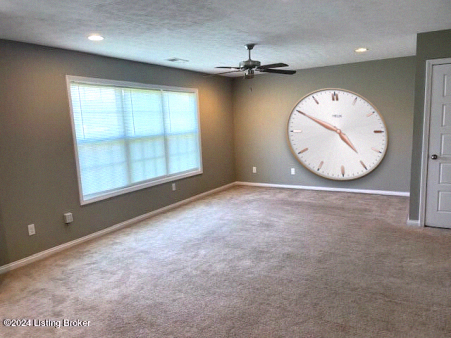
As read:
**4:50**
